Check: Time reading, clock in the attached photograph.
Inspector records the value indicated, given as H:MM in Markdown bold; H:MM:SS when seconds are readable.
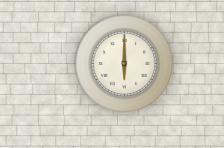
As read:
**6:00**
